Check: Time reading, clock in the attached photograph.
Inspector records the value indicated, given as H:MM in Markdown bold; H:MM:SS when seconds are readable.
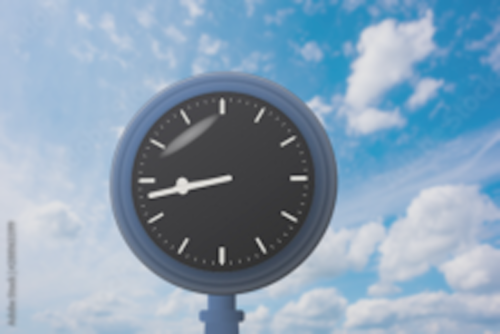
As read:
**8:43**
